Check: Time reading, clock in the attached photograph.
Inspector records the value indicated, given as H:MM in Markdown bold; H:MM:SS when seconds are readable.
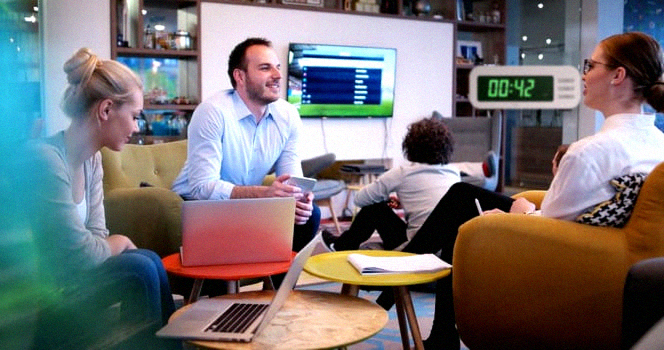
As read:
**0:42**
